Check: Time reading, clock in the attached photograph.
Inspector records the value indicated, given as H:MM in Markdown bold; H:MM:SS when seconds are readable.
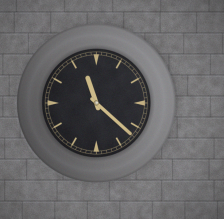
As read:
**11:22**
